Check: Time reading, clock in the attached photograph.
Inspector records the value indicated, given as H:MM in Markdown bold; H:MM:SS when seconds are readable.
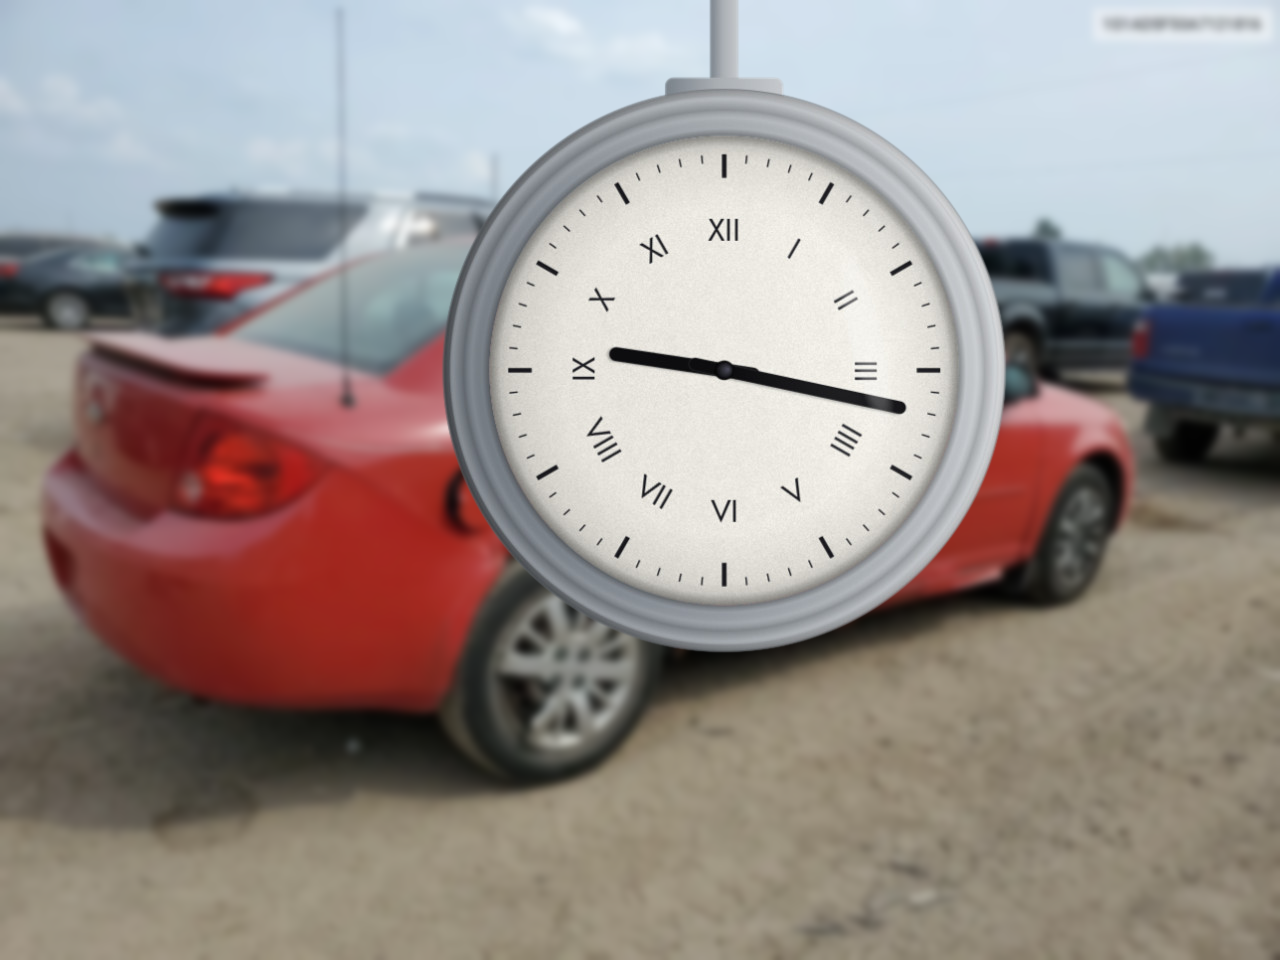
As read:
**9:17**
